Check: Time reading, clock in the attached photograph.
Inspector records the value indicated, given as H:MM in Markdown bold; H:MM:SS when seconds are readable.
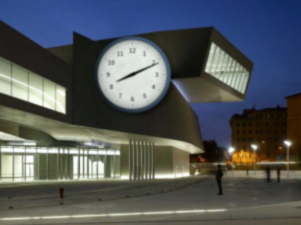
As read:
**8:11**
